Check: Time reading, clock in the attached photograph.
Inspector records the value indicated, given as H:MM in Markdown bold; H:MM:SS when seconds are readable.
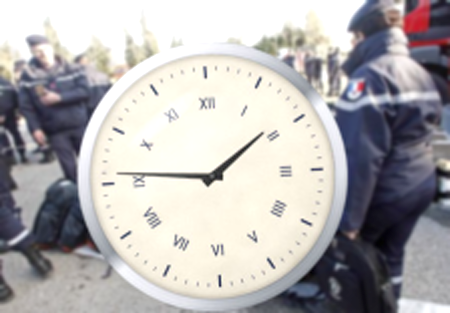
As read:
**1:46**
